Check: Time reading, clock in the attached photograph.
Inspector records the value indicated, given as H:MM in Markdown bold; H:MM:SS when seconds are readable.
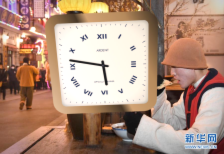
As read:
**5:47**
